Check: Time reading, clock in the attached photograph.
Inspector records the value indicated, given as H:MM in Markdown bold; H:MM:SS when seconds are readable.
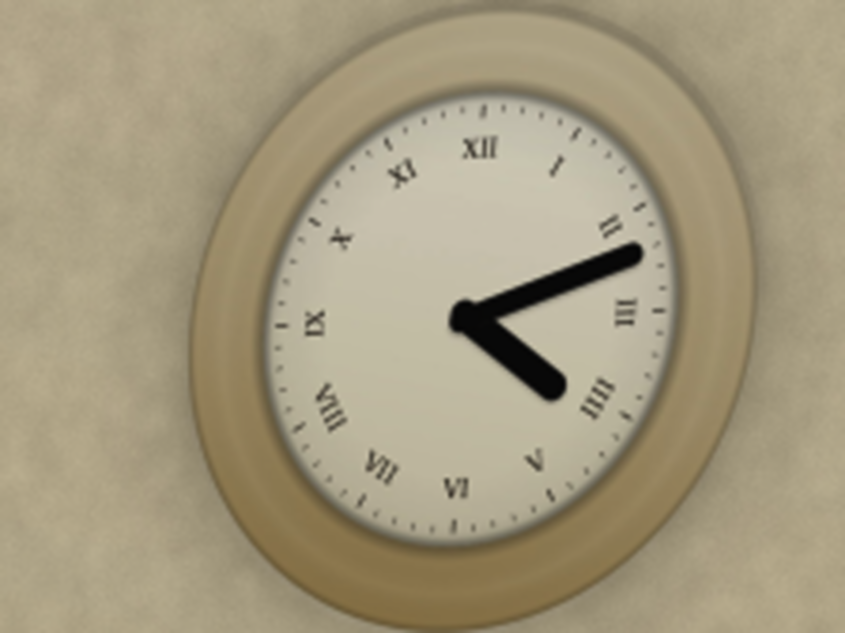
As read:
**4:12**
